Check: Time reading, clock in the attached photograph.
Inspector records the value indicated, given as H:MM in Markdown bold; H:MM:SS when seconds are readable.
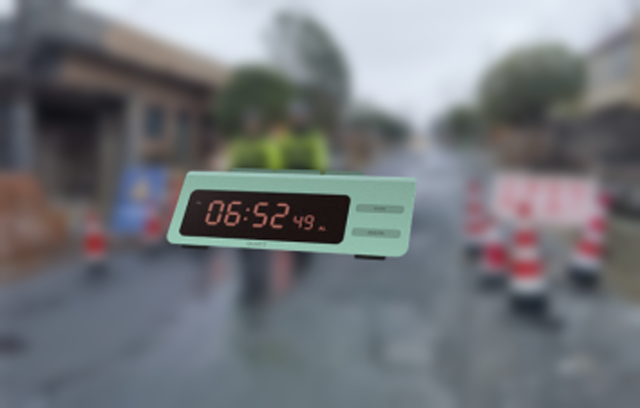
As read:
**6:52:49**
